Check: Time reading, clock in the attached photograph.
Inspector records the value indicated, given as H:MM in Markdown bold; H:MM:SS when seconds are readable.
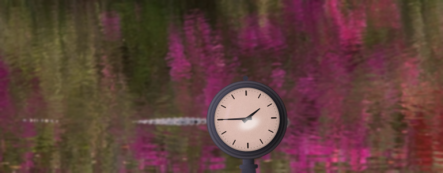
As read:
**1:45**
